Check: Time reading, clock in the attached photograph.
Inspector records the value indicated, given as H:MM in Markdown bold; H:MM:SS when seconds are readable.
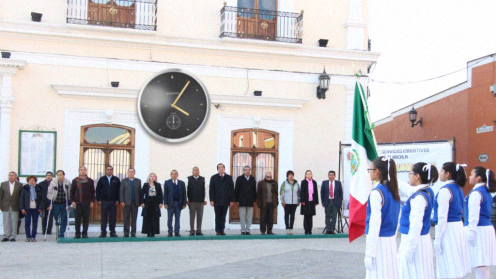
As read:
**4:06**
